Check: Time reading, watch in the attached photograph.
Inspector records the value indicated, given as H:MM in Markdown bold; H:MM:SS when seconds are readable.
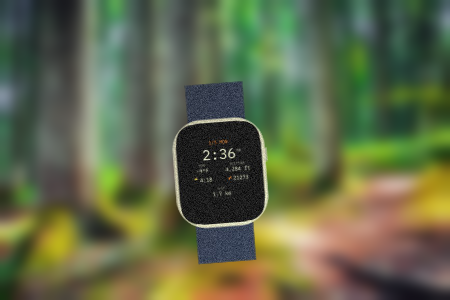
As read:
**2:36**
